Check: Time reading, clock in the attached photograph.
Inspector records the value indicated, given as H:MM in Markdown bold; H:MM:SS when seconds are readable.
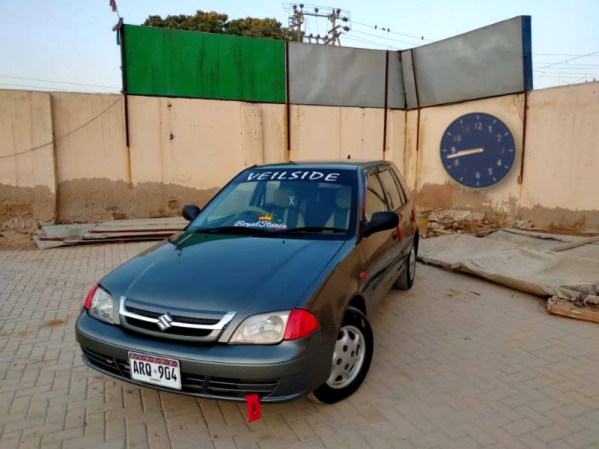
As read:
**8:43**
